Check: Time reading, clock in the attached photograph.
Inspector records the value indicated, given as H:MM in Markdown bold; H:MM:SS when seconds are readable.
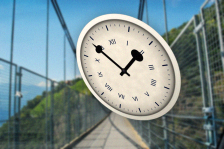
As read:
**1:54**
